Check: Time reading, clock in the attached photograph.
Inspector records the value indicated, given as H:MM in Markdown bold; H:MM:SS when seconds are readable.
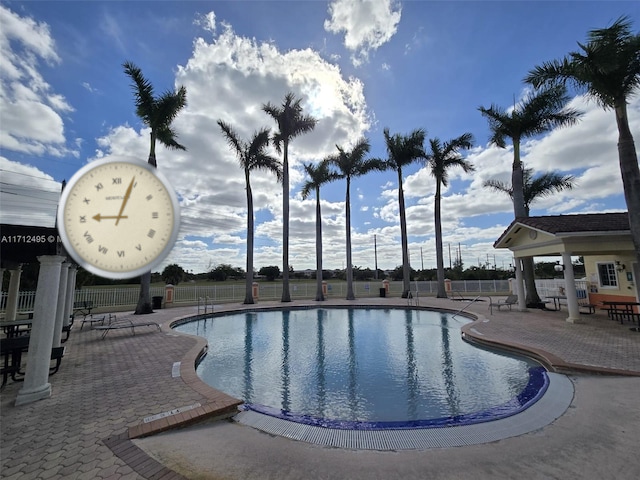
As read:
**9:04**
